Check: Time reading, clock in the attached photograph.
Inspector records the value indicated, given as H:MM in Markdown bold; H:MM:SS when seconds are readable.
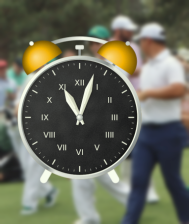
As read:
**11:03**
